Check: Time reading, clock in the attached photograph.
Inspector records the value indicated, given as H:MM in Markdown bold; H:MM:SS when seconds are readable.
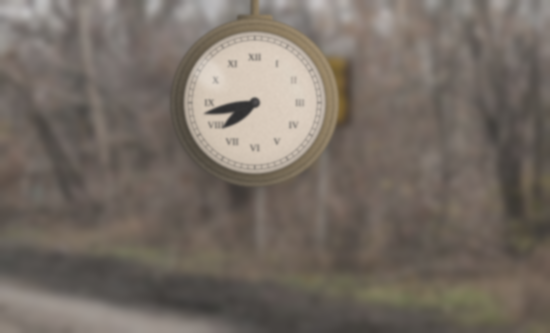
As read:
**7:43**
